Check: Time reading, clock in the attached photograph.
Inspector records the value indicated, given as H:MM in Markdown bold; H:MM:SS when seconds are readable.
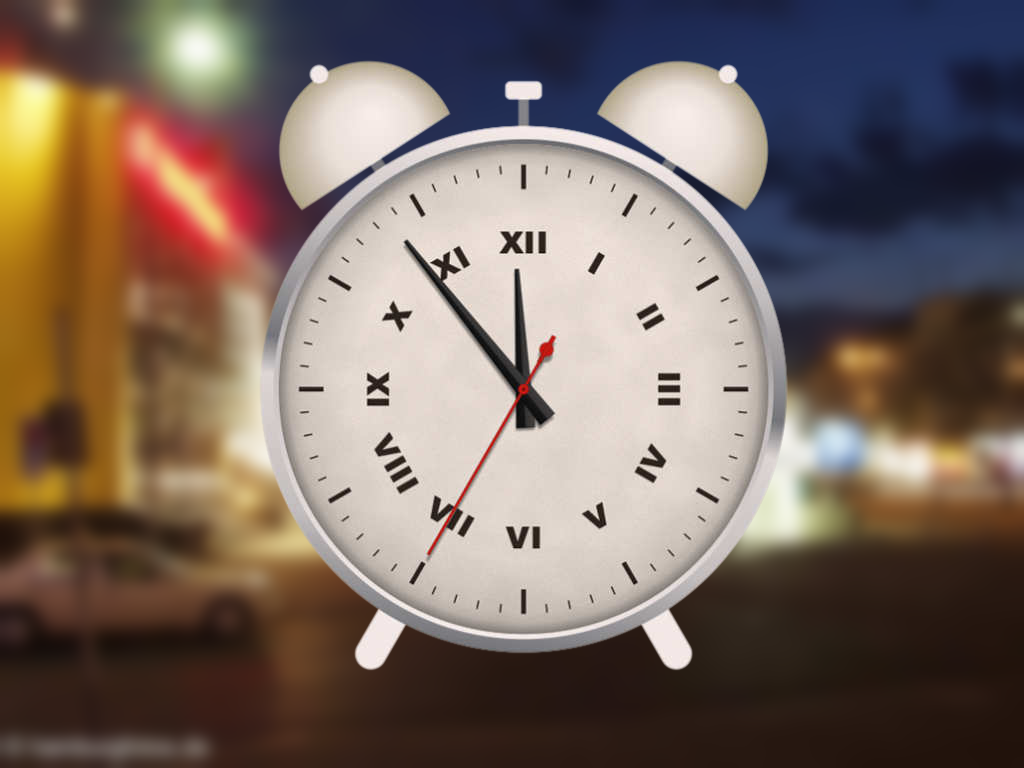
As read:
**11:53:35**
